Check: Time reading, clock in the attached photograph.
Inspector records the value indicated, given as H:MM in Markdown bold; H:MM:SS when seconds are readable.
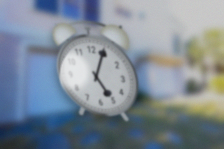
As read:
**5:04**
